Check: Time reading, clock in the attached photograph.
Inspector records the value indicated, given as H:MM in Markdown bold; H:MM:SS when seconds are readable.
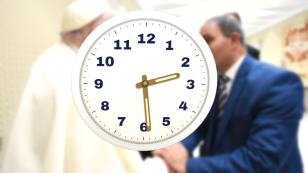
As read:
**2:29**
